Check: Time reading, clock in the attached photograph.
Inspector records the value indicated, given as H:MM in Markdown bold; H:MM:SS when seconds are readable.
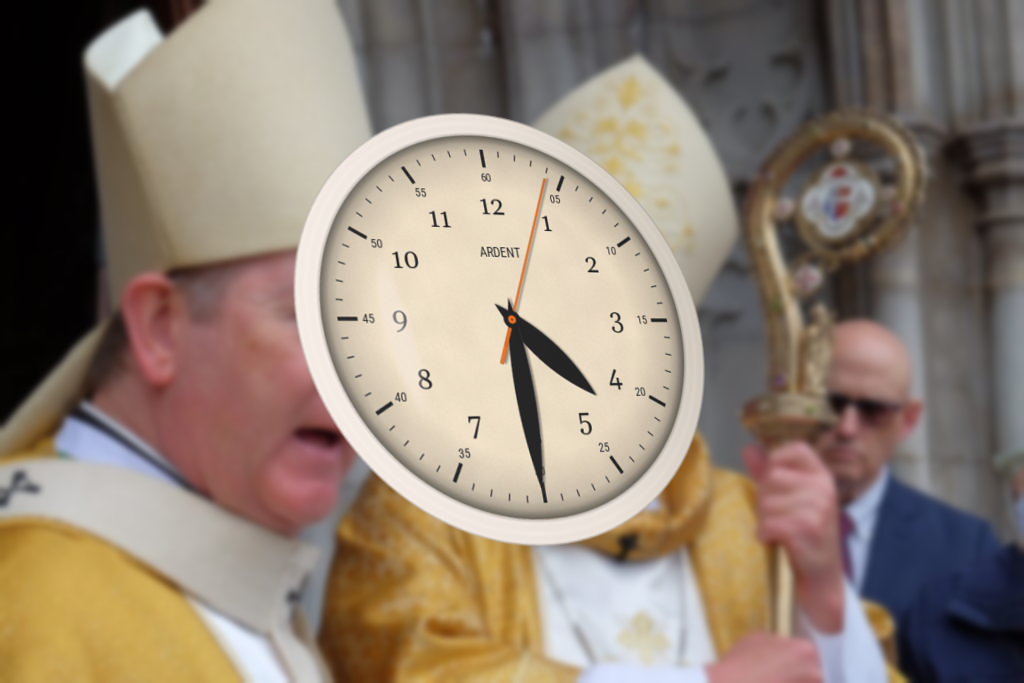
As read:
**4:30:04**
